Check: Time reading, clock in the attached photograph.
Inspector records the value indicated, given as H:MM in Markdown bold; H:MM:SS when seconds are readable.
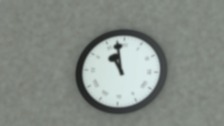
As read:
**10:58**
